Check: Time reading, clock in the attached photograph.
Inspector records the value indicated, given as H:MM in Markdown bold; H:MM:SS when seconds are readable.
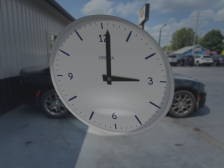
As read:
**3:01**
